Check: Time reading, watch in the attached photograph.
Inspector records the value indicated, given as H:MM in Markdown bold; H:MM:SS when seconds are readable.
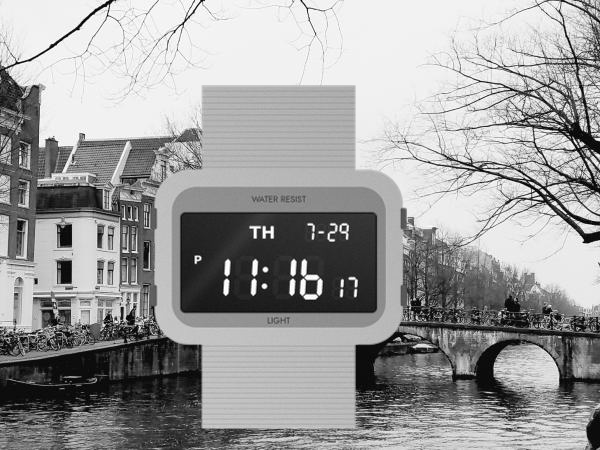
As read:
**11:16:17**
